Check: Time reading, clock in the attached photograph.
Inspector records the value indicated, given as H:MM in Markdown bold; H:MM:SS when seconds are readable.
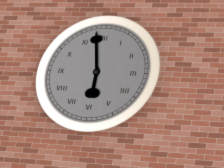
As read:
**5:58**
